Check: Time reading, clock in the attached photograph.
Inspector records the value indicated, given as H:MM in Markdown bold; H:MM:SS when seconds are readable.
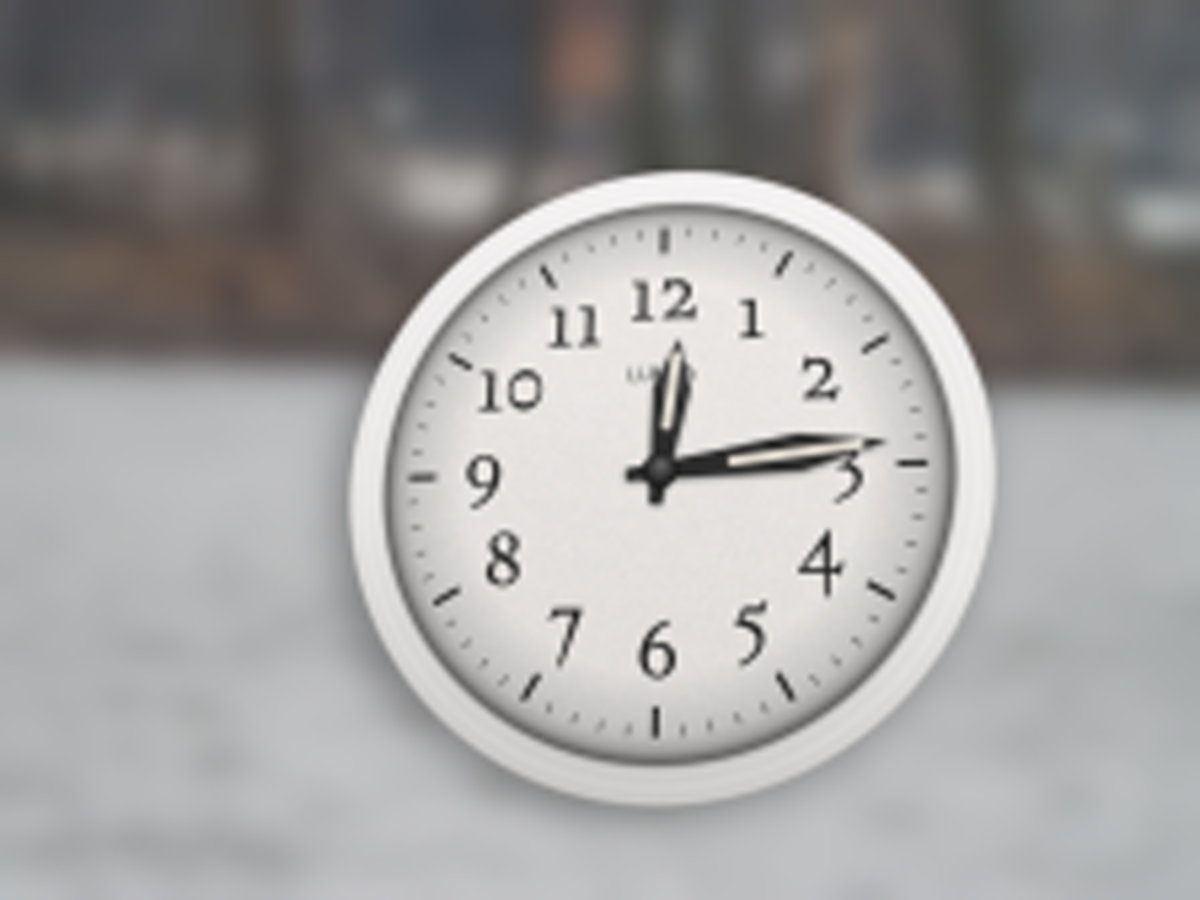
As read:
**12:14**
